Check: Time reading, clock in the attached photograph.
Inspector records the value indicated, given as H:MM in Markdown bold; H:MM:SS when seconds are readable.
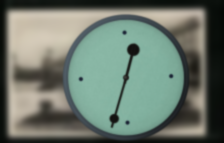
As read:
**12:33**
